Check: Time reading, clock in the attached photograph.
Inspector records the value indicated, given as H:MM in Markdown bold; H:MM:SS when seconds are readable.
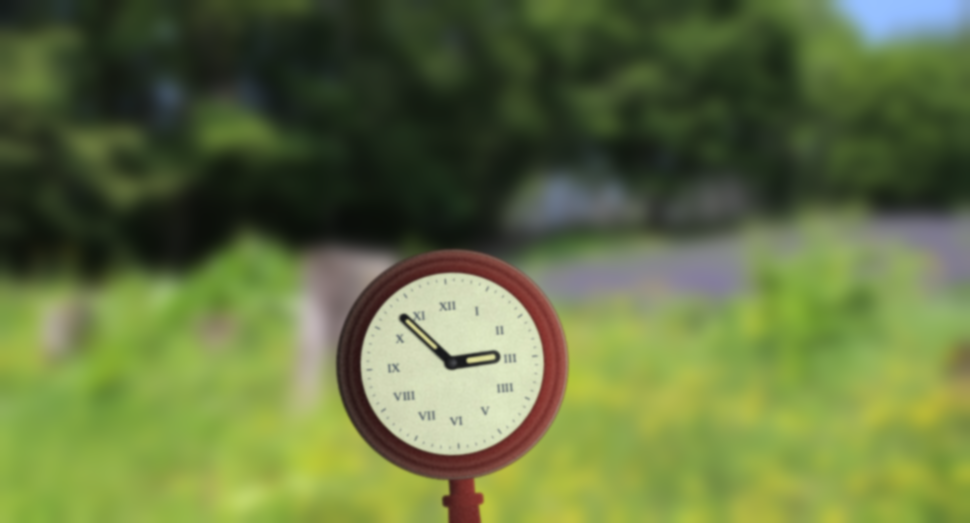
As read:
**2:53**
